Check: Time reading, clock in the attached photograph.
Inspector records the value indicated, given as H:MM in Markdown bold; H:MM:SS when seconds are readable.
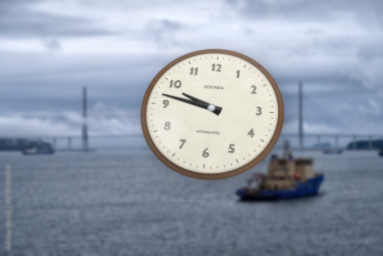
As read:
**9:47**
